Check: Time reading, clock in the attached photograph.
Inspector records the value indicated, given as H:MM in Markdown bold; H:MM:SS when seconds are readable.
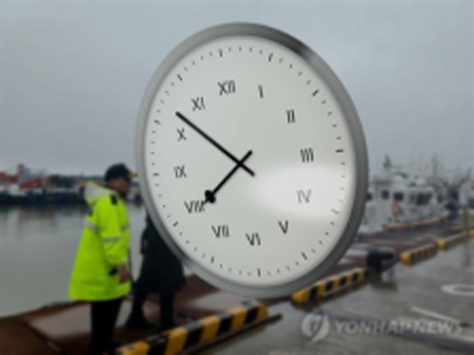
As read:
**7:52**
